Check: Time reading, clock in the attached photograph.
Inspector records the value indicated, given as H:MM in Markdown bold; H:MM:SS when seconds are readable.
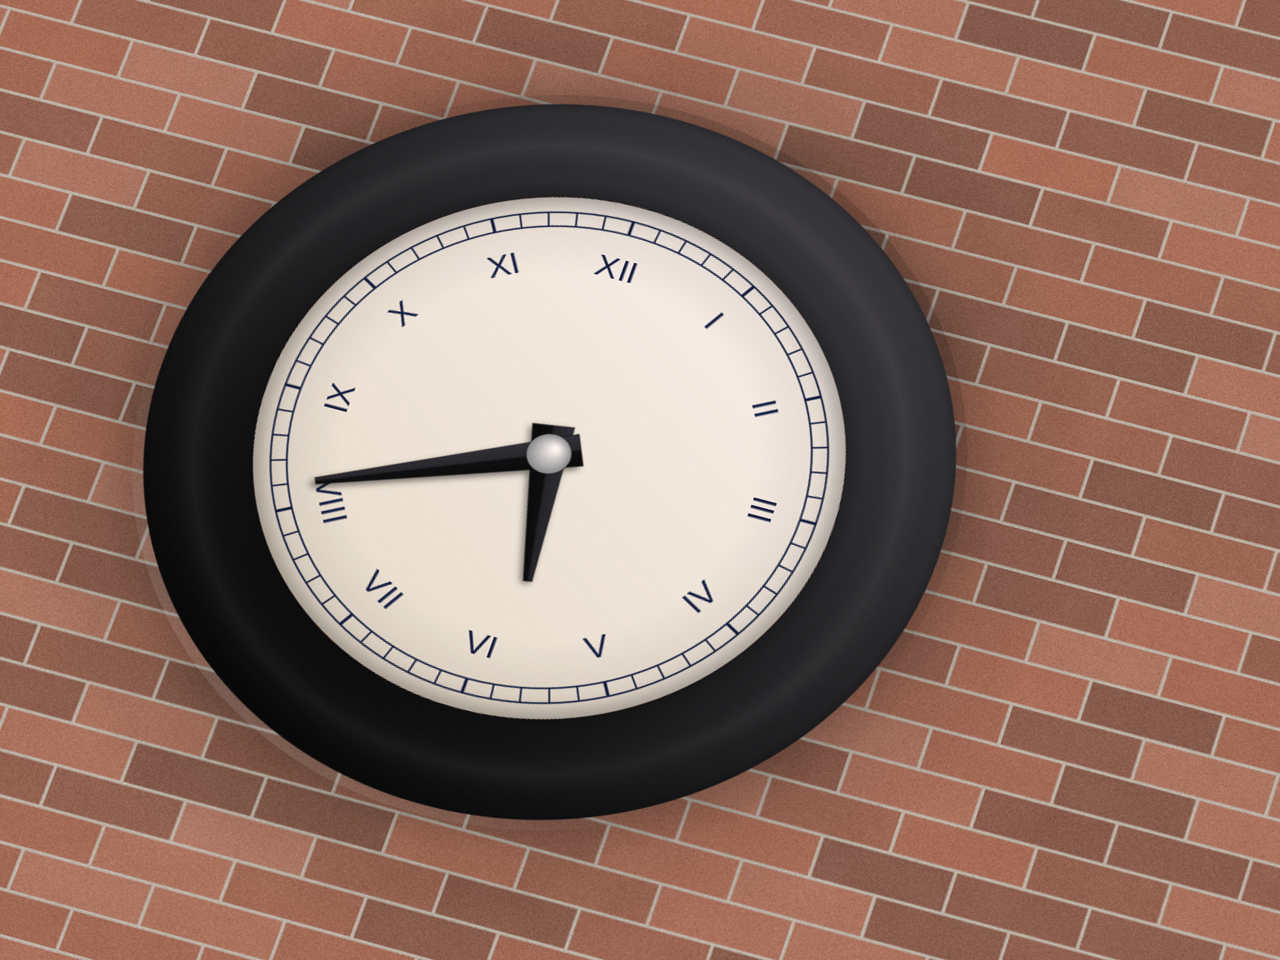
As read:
**5:41**
